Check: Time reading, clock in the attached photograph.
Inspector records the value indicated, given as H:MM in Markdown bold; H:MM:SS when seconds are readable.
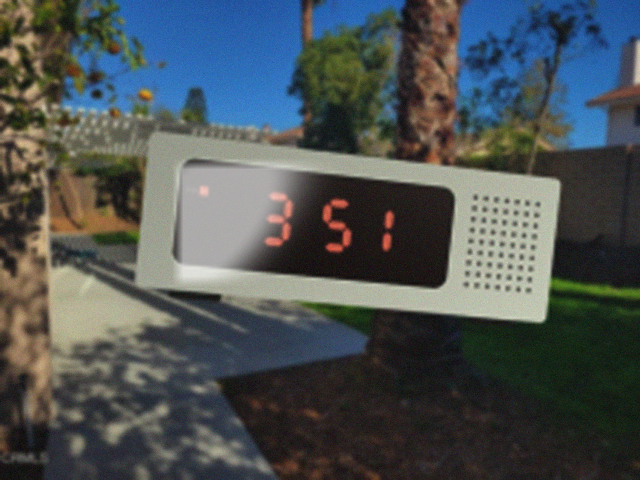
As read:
**3:51**
